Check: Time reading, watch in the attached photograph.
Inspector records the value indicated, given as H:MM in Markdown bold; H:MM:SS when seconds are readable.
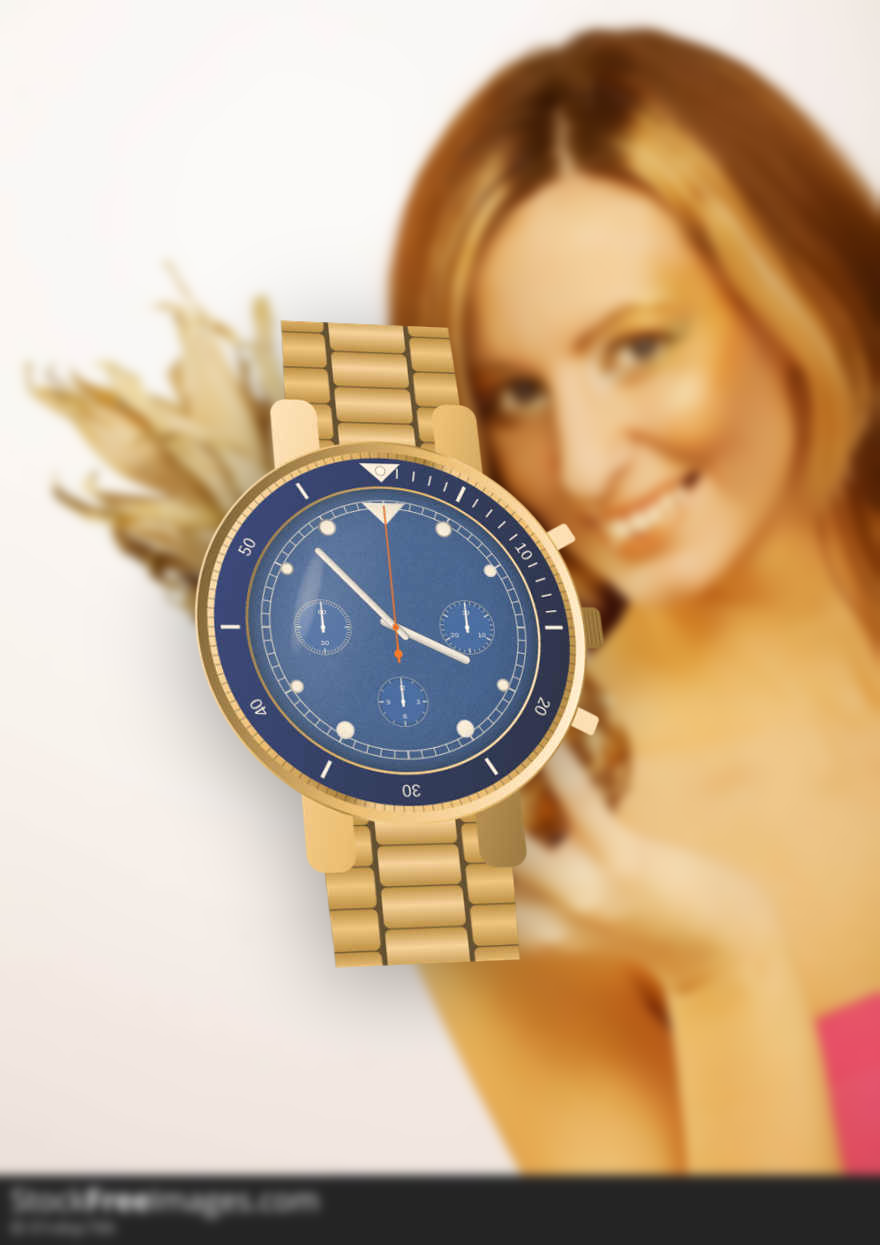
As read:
**3:53**
